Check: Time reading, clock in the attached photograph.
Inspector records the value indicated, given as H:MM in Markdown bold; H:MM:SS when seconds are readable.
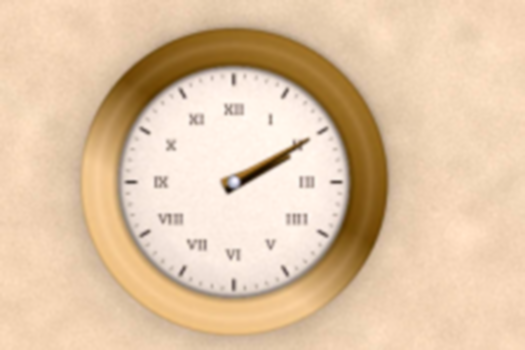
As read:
**2:10**
